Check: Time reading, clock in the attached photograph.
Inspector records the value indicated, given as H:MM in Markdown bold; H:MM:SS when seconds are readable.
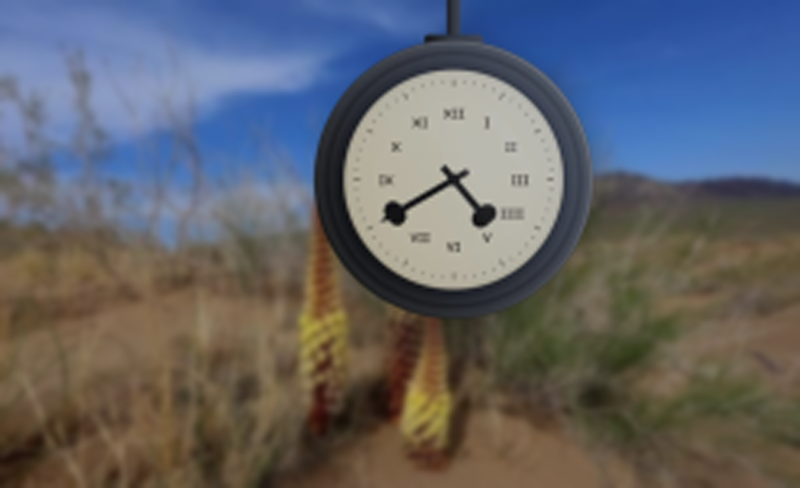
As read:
**4:40**
